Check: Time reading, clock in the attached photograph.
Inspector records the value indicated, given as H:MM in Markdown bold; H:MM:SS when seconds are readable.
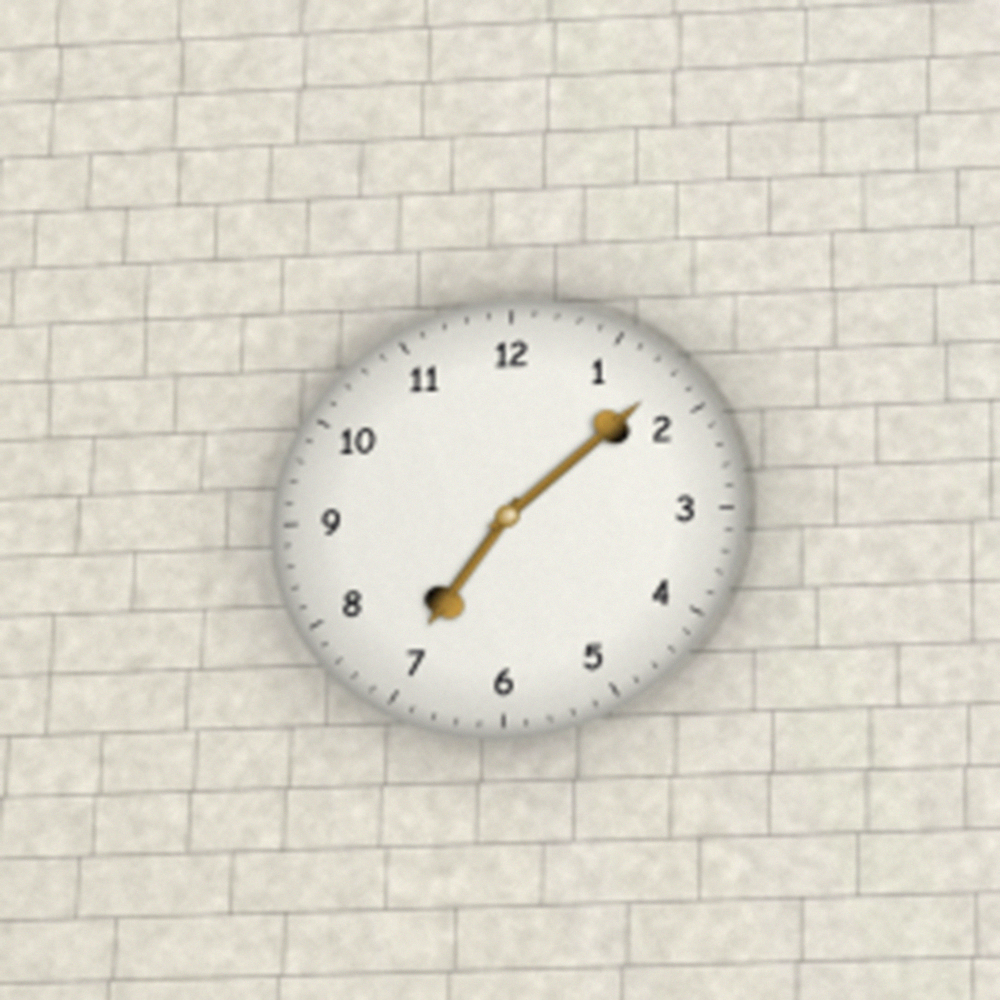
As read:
**7:08**
